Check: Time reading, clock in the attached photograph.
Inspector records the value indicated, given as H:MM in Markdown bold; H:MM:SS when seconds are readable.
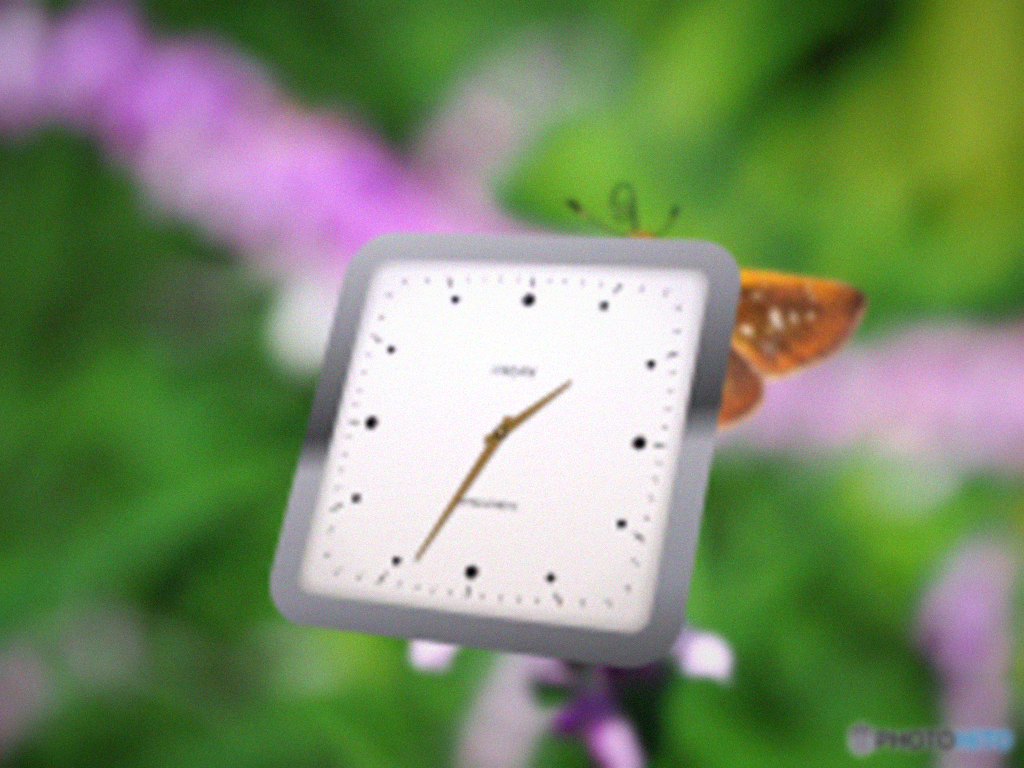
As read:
**1:34**
